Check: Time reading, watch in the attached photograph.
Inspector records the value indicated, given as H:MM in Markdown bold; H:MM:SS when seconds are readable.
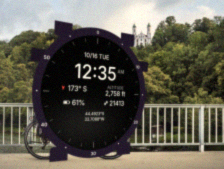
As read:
**12:35**
